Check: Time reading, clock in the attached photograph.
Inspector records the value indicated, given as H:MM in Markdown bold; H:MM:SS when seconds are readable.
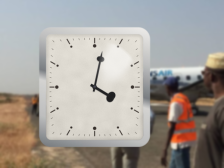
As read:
**4:02**
